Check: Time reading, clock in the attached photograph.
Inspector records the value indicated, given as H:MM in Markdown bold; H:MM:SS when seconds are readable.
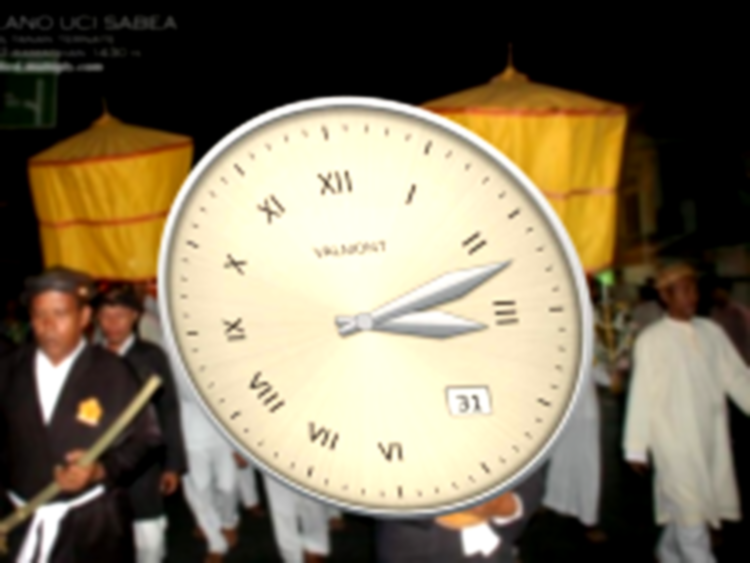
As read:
**3:12**
